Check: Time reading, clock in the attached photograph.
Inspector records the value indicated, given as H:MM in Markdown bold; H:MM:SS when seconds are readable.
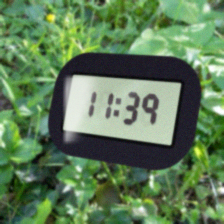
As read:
**11:39**
